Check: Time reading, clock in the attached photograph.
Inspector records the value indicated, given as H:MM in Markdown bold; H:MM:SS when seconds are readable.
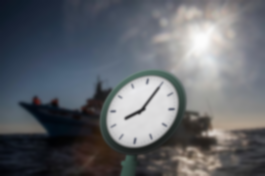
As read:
**8:05**
